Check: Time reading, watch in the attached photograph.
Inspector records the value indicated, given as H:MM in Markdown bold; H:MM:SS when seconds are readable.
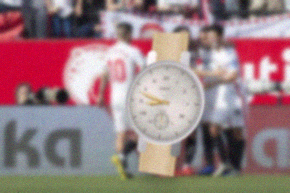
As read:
**8:48**
